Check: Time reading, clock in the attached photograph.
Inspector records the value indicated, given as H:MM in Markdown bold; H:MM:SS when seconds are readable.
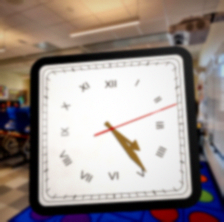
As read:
**4:24:12**
